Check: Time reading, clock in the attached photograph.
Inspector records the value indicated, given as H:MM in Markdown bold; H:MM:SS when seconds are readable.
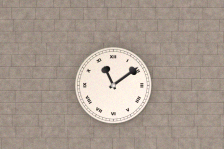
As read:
**11:09**
